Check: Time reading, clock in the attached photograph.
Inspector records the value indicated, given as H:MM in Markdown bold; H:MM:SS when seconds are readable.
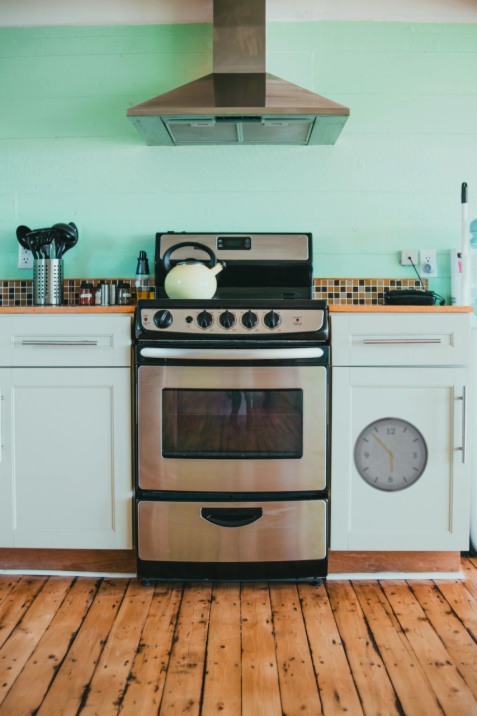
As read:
**5:53**
